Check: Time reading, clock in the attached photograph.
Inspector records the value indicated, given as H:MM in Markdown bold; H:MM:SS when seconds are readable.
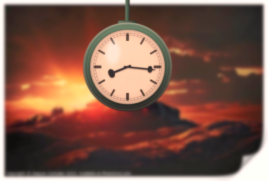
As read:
**8:16**
